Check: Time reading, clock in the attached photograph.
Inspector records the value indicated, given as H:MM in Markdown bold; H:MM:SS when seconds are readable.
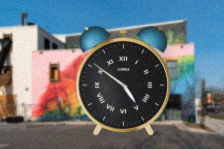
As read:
**4:51**
